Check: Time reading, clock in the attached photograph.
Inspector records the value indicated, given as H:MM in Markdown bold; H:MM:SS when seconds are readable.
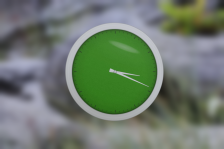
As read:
**3:19**
